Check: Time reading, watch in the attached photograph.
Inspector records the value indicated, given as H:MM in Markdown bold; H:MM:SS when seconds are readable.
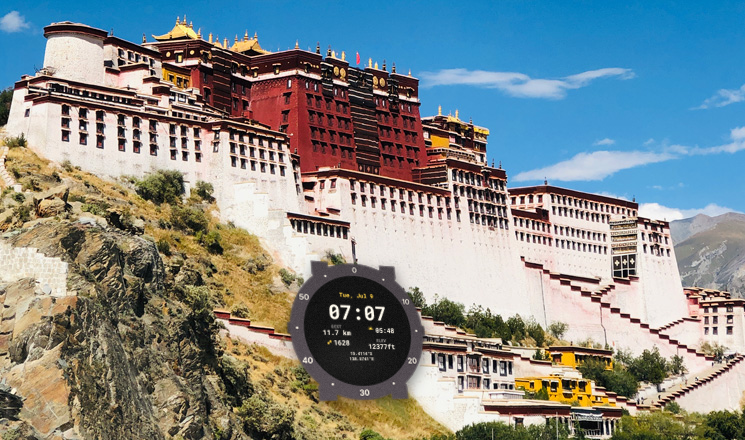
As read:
**7:07**
